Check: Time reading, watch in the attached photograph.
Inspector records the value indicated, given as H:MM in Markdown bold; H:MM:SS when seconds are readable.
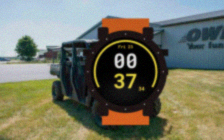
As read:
**0:37**
